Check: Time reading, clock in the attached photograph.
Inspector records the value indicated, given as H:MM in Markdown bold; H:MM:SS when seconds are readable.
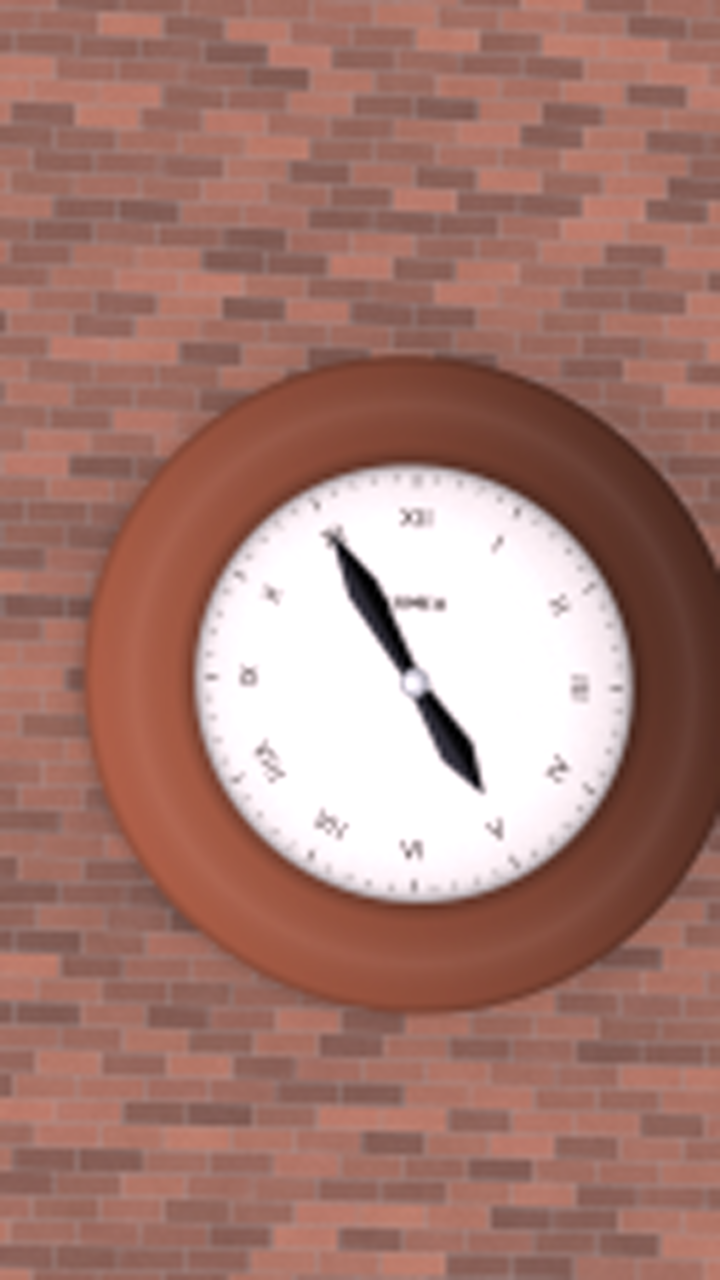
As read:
**4:55**
